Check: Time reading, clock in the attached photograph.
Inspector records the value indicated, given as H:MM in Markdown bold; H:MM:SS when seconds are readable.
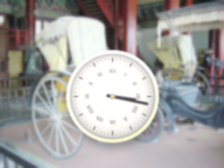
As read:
**3:17**
